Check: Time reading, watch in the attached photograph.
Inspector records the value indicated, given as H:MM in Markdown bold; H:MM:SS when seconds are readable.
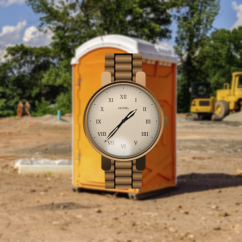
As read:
**1:37**
